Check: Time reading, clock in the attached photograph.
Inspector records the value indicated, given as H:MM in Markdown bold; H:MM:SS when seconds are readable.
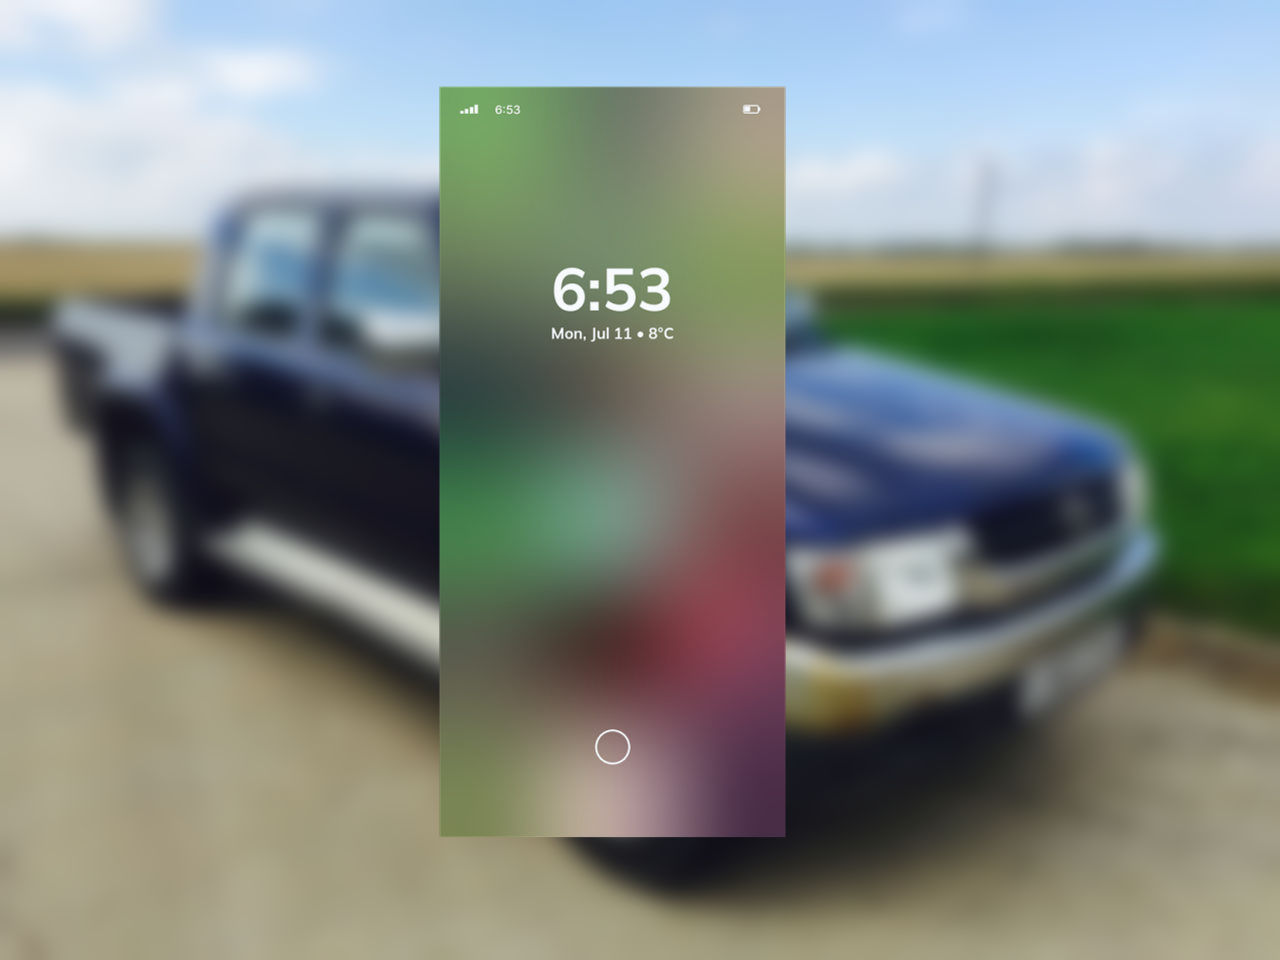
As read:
**6:53**
